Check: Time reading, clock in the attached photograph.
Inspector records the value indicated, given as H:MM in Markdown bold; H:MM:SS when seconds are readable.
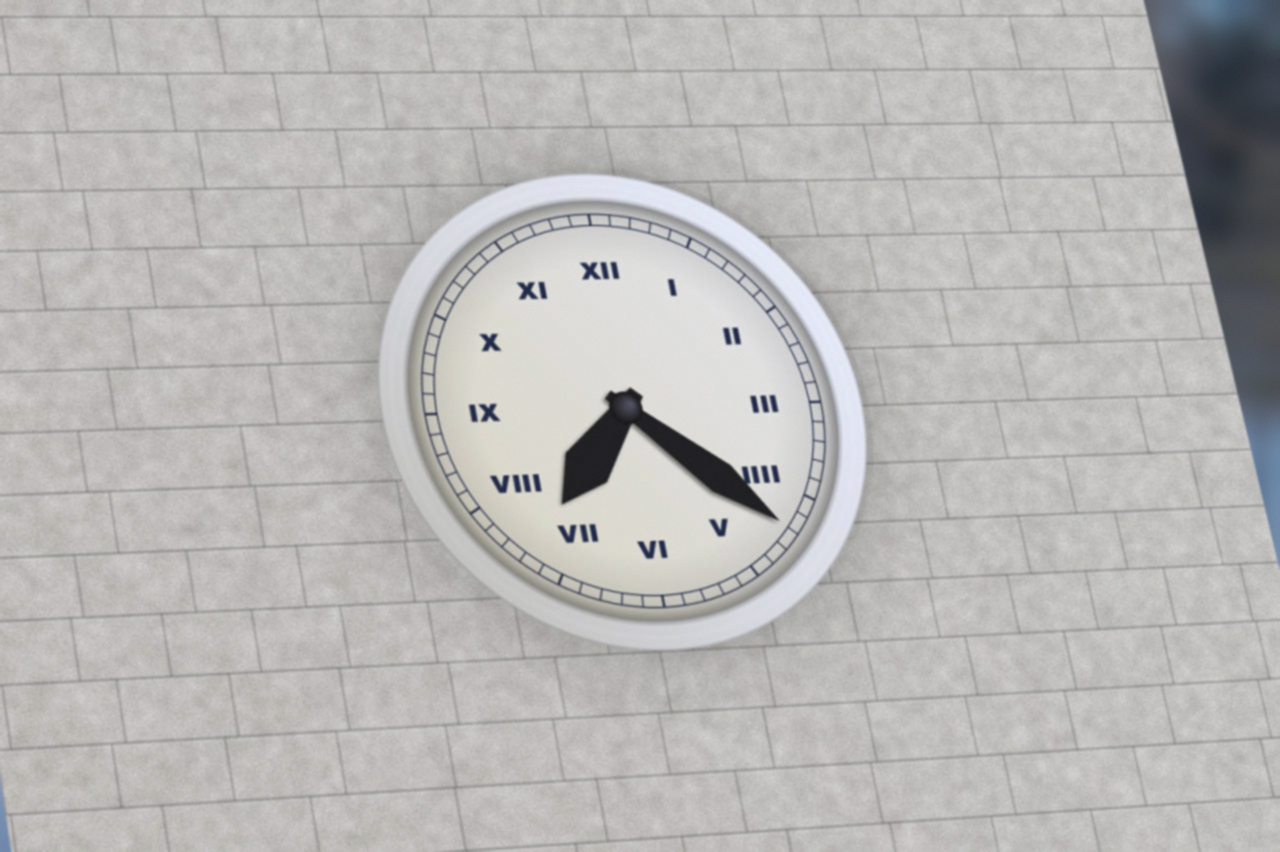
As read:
**7:22**
